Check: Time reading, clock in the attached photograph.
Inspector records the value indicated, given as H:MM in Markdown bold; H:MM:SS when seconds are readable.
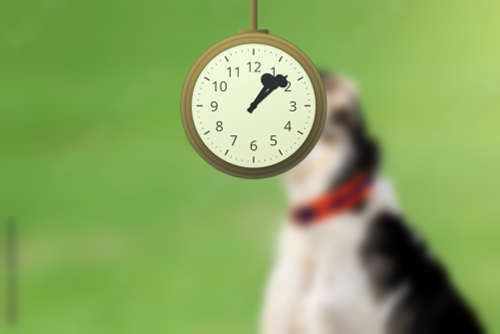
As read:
**1:08**
